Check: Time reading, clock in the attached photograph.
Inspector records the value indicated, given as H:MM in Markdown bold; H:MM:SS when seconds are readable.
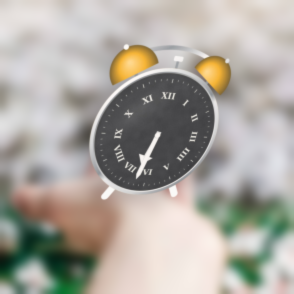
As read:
**6:32**
